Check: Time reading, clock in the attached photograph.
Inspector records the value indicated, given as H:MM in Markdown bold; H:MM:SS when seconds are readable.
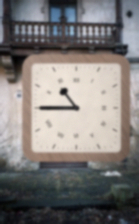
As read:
**10:45**
